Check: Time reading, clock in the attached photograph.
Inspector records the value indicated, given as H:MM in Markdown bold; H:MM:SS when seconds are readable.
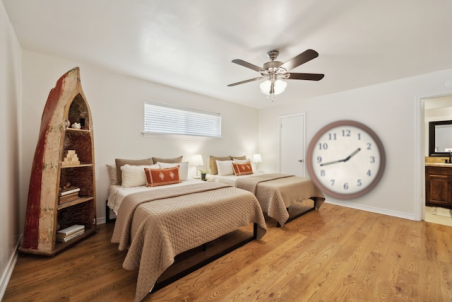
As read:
**1:43**
